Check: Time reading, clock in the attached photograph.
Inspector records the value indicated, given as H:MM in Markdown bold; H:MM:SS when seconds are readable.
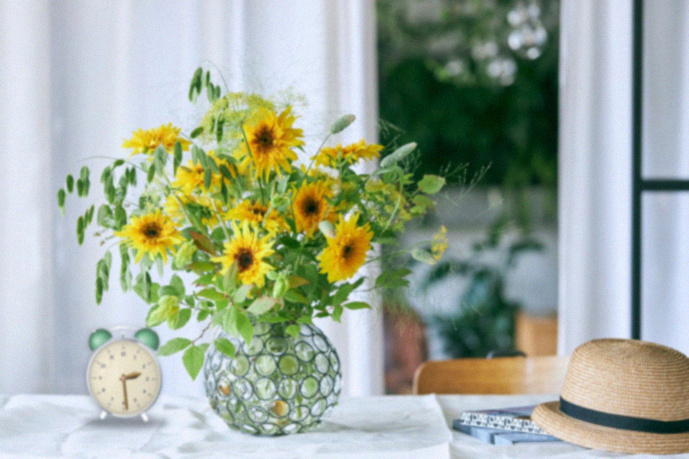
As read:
**2:29**
